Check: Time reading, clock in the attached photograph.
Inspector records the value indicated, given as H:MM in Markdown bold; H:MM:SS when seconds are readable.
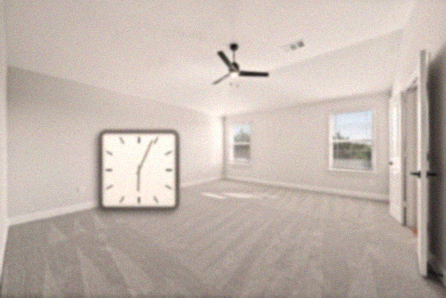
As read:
**6:04**
